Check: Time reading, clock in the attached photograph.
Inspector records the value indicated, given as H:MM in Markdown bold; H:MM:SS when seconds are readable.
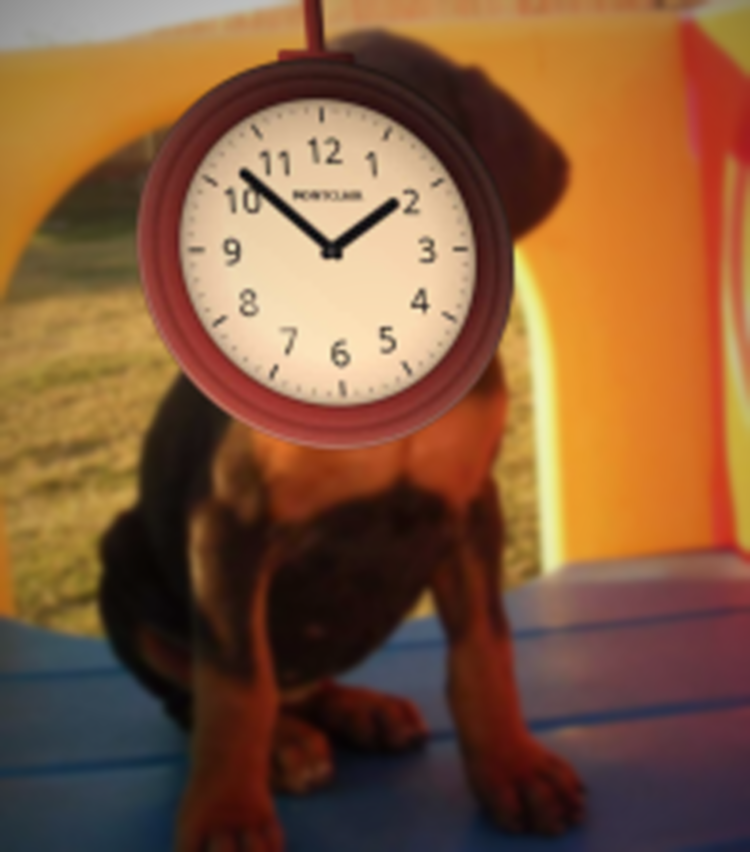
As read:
**1:52**
